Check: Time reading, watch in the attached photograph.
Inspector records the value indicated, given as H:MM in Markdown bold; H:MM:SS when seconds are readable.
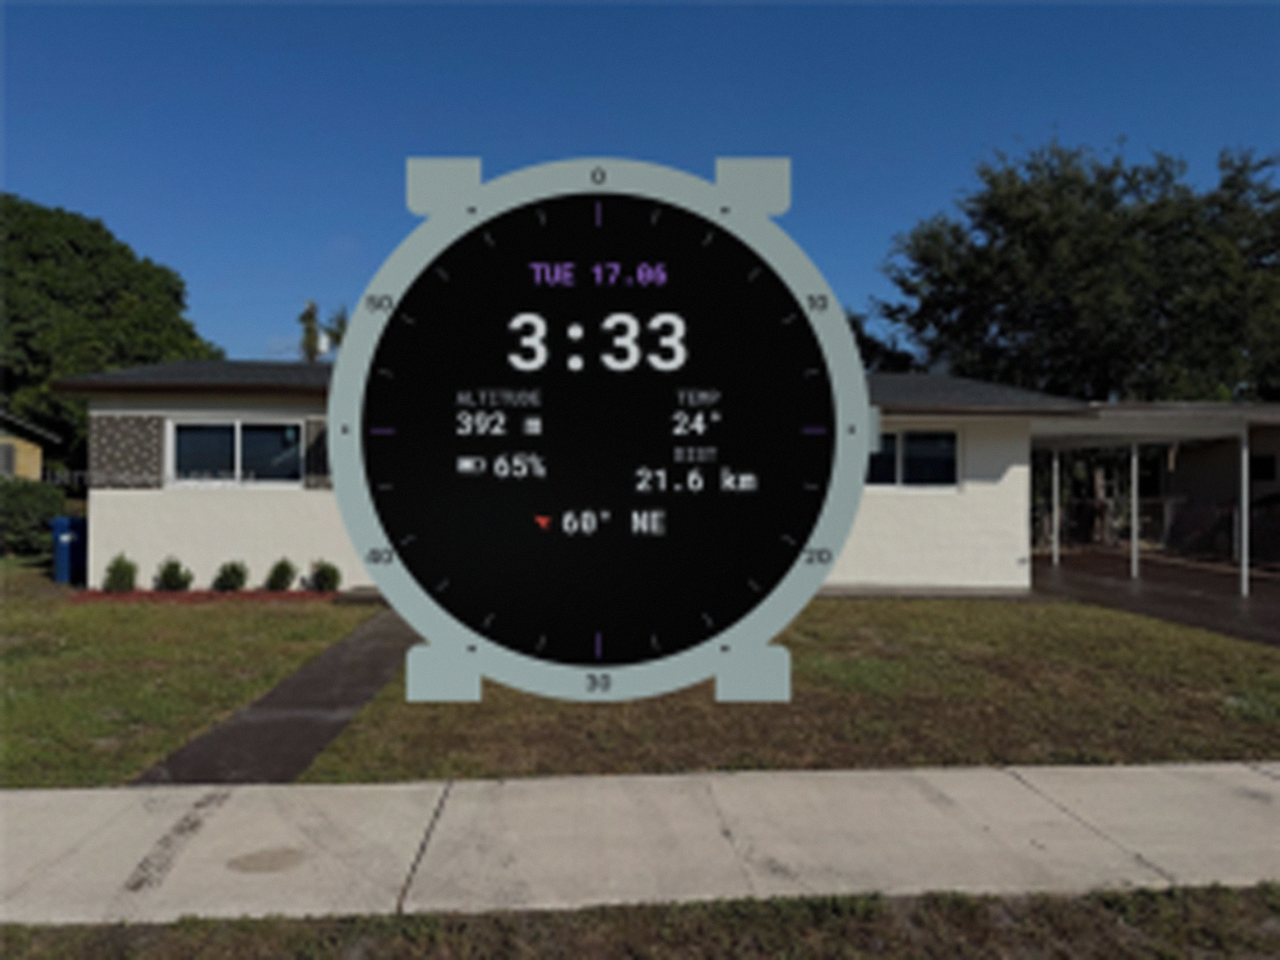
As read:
**3:33**
